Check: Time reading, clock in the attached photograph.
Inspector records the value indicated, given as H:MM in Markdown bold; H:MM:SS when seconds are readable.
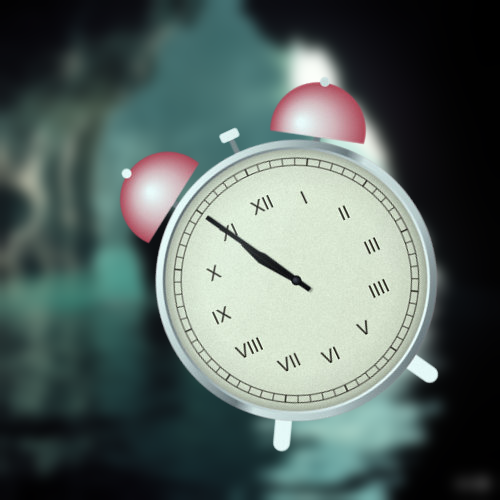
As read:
**10:55**
